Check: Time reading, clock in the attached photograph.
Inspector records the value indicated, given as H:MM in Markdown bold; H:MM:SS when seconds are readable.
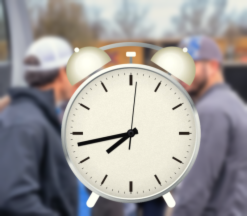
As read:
**7:43:01**
